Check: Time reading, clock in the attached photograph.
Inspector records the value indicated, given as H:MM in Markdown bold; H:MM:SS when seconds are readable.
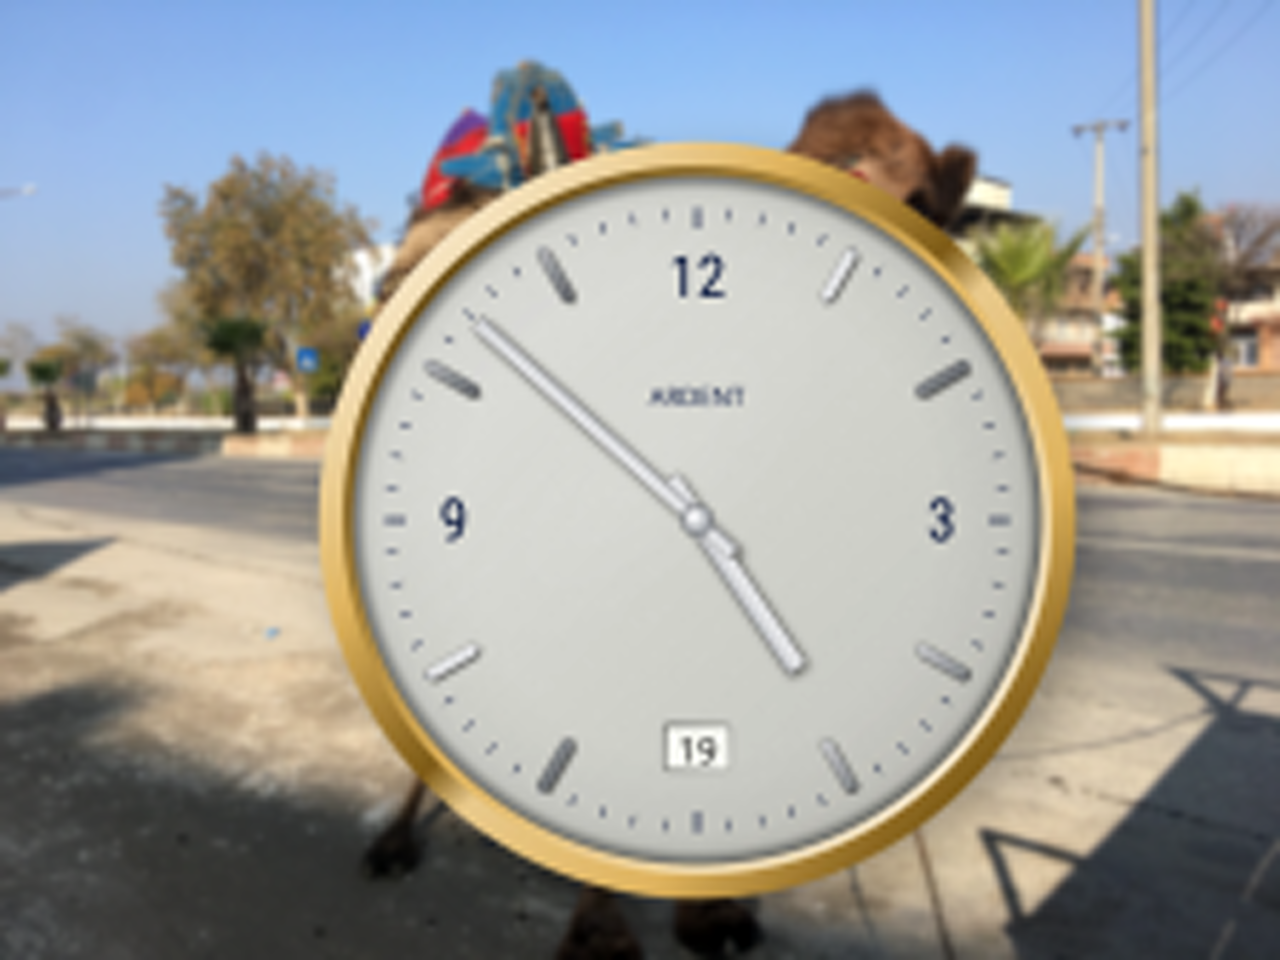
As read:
**4:52**
